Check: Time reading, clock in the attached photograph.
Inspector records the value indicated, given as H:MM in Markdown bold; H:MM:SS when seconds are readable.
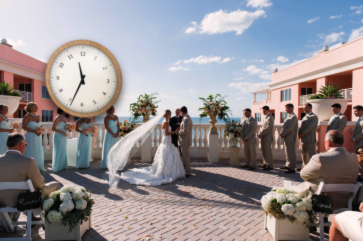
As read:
**11:34**
